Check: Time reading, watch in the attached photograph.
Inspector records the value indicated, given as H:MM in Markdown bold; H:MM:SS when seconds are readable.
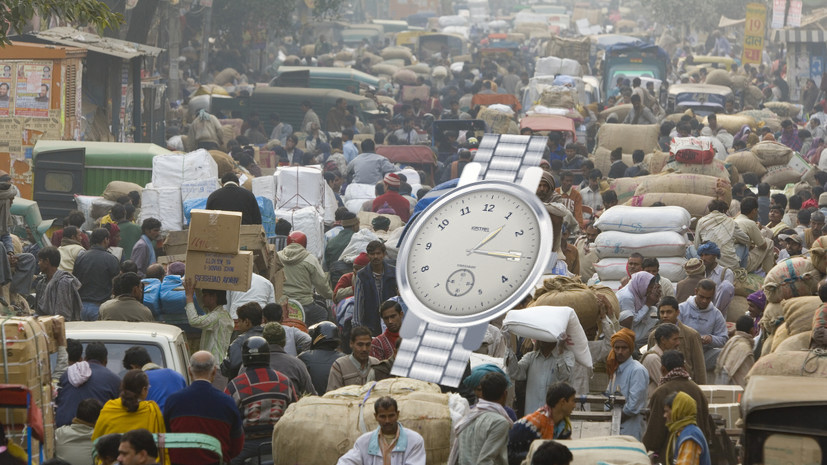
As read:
**1:15**
